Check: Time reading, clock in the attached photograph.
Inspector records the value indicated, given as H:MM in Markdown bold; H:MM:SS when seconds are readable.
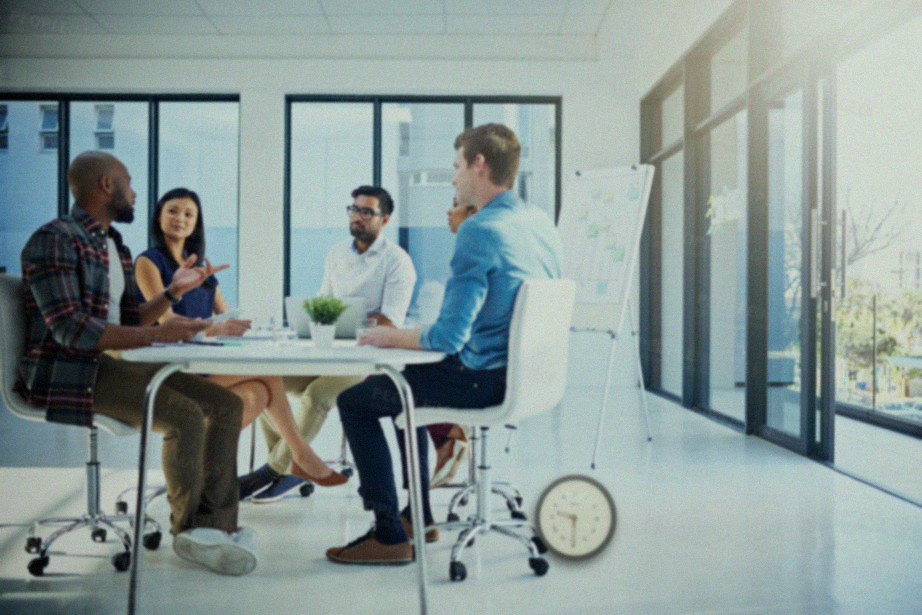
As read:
**9:30**
